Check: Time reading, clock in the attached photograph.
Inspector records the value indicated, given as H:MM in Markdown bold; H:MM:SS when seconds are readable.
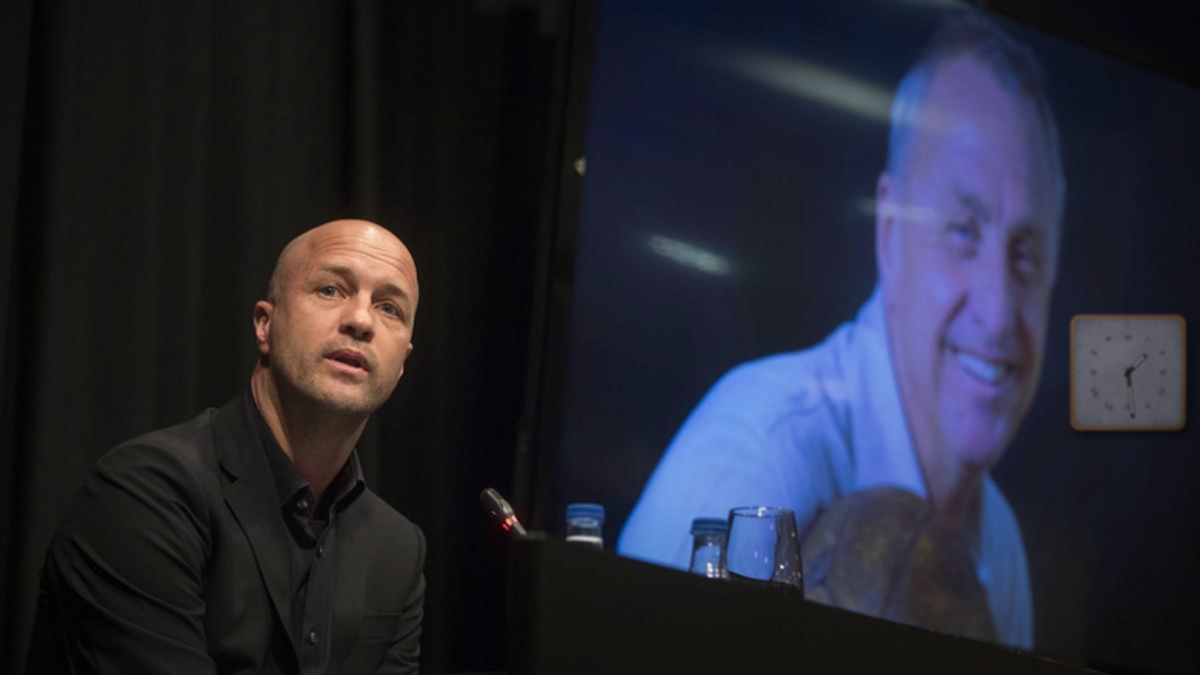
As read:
**1:29**
